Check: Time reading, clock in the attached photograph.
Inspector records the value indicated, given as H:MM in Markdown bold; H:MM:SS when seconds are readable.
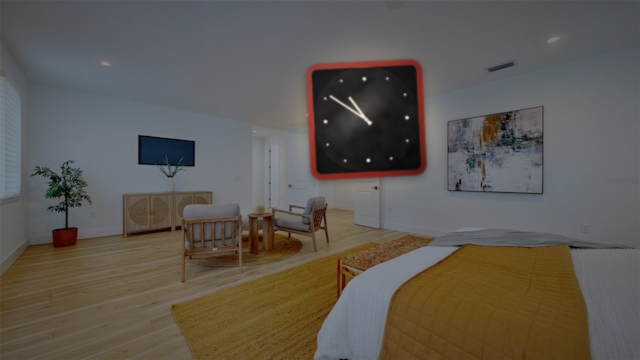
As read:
**10:51**
